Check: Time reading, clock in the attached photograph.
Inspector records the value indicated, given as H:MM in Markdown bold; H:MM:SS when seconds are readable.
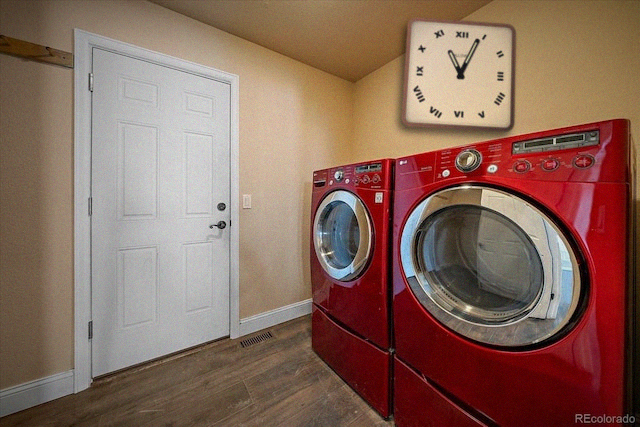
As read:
**11:04**
